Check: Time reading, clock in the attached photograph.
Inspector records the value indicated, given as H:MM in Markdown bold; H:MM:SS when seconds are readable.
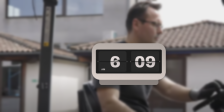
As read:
**6:09**
